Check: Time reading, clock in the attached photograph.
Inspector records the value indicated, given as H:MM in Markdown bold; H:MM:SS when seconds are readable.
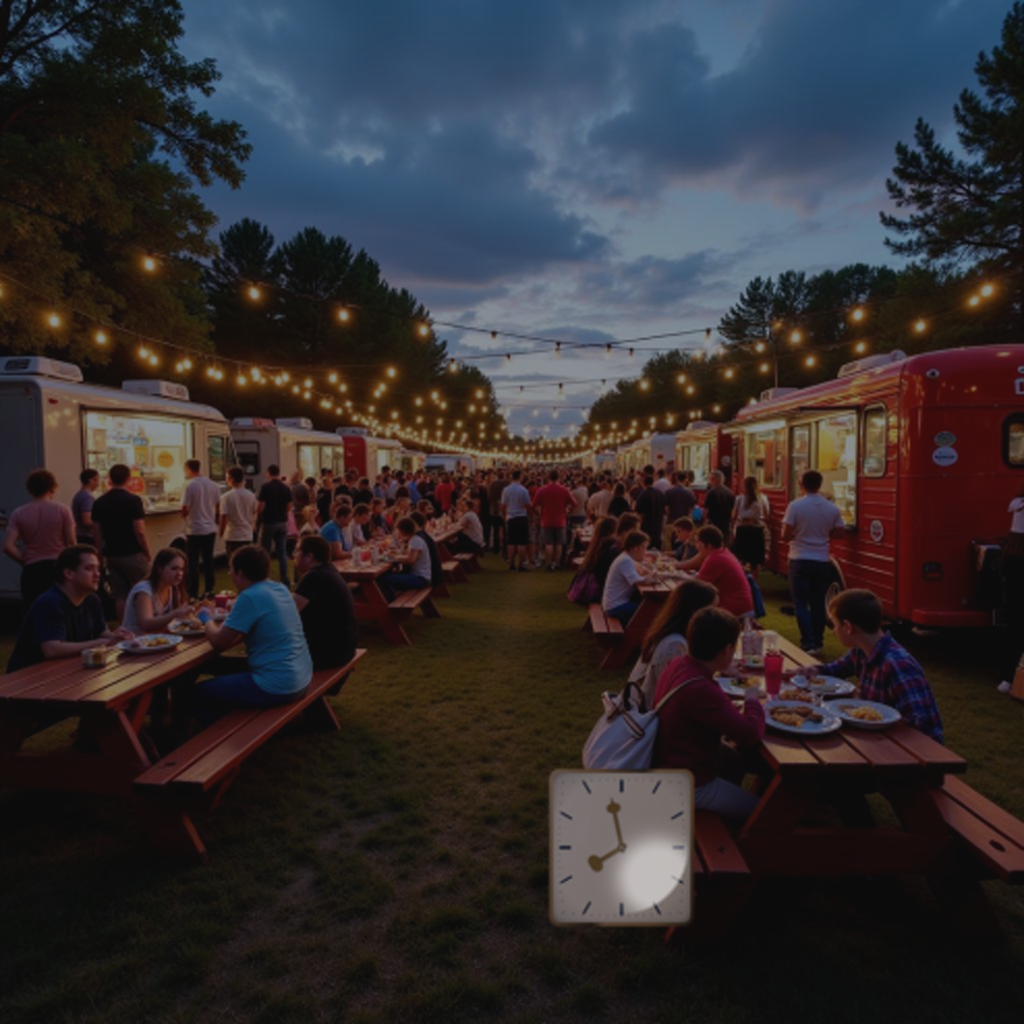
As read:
**7:58**
